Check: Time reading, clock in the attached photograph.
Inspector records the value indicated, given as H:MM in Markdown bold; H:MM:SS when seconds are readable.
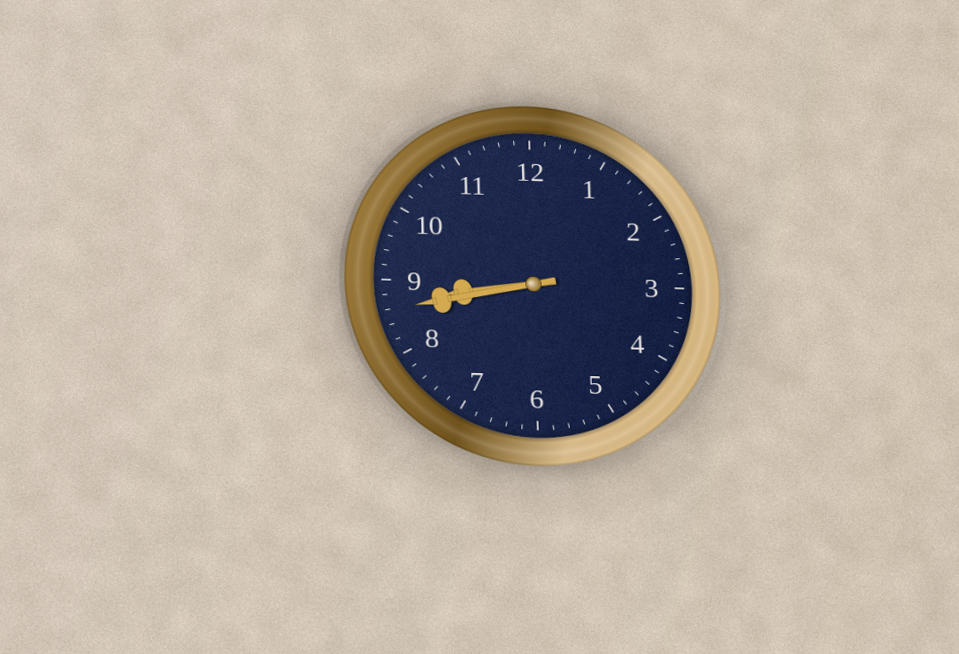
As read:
**8:43**
